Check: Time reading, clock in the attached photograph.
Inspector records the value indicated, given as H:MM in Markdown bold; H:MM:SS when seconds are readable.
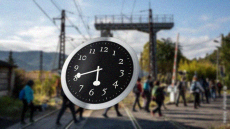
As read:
**5:41**
